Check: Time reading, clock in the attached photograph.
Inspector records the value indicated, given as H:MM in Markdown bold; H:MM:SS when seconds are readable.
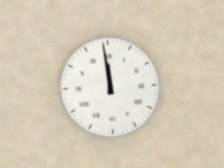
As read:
**11:59**
